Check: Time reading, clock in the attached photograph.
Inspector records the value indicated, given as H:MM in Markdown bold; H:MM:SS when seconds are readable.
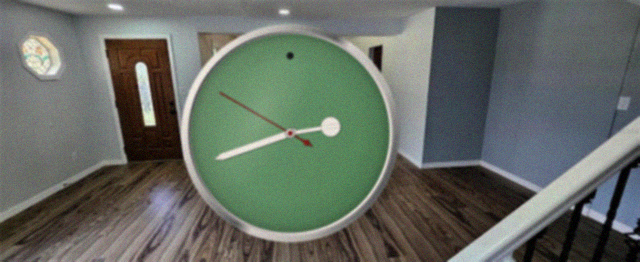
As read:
**2:41:50**
